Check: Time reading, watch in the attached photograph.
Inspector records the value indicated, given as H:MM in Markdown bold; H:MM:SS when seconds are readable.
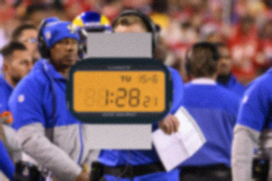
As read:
**1:28**
